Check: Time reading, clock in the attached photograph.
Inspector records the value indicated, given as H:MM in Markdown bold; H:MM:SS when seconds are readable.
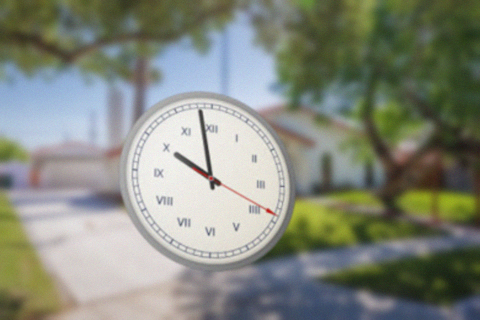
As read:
**9:58:19**
